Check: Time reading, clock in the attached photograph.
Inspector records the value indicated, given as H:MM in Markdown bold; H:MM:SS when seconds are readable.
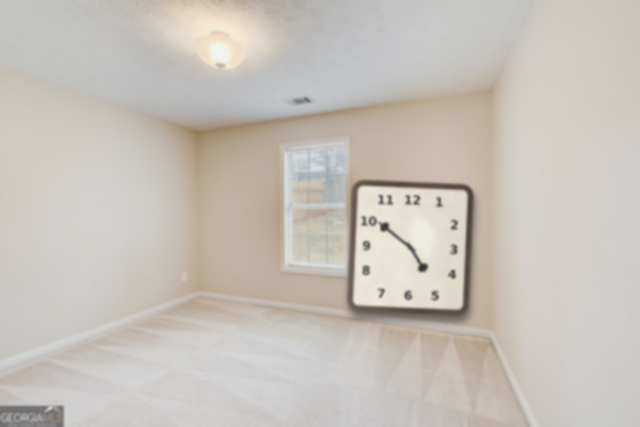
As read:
**4:51**
